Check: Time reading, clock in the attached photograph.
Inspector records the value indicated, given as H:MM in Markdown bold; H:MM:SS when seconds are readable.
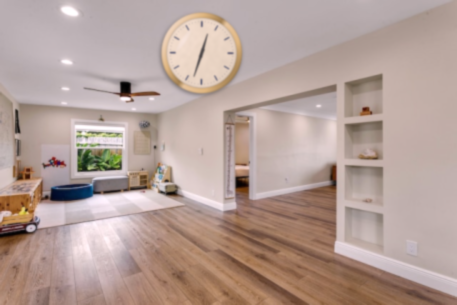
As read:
**12:33**
